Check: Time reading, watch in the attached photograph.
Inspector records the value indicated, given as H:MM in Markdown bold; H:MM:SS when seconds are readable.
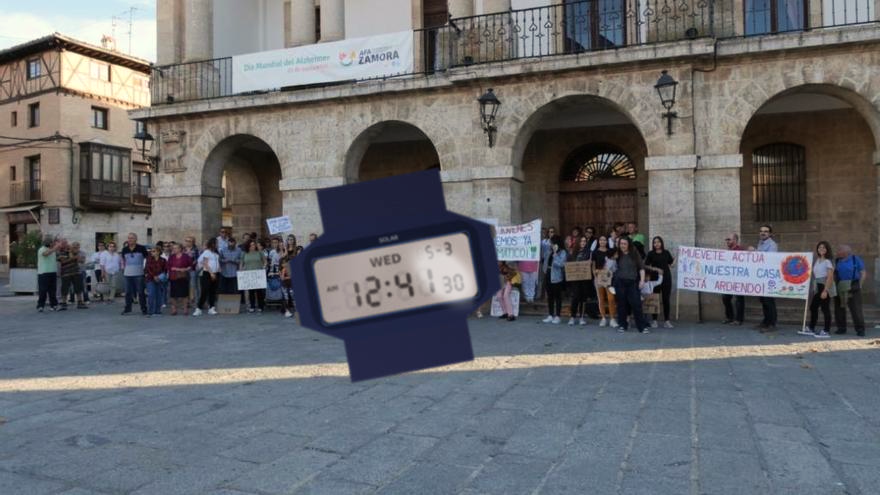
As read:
**12:41:30**
